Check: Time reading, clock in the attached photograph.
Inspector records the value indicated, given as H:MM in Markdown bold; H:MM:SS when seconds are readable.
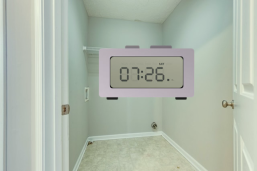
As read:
**7:26**
